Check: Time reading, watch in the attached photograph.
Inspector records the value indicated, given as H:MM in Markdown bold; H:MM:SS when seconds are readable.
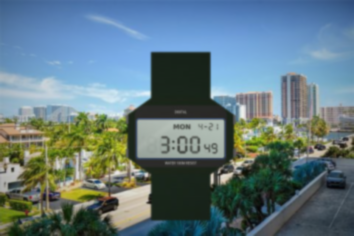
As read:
**3:00:49**
